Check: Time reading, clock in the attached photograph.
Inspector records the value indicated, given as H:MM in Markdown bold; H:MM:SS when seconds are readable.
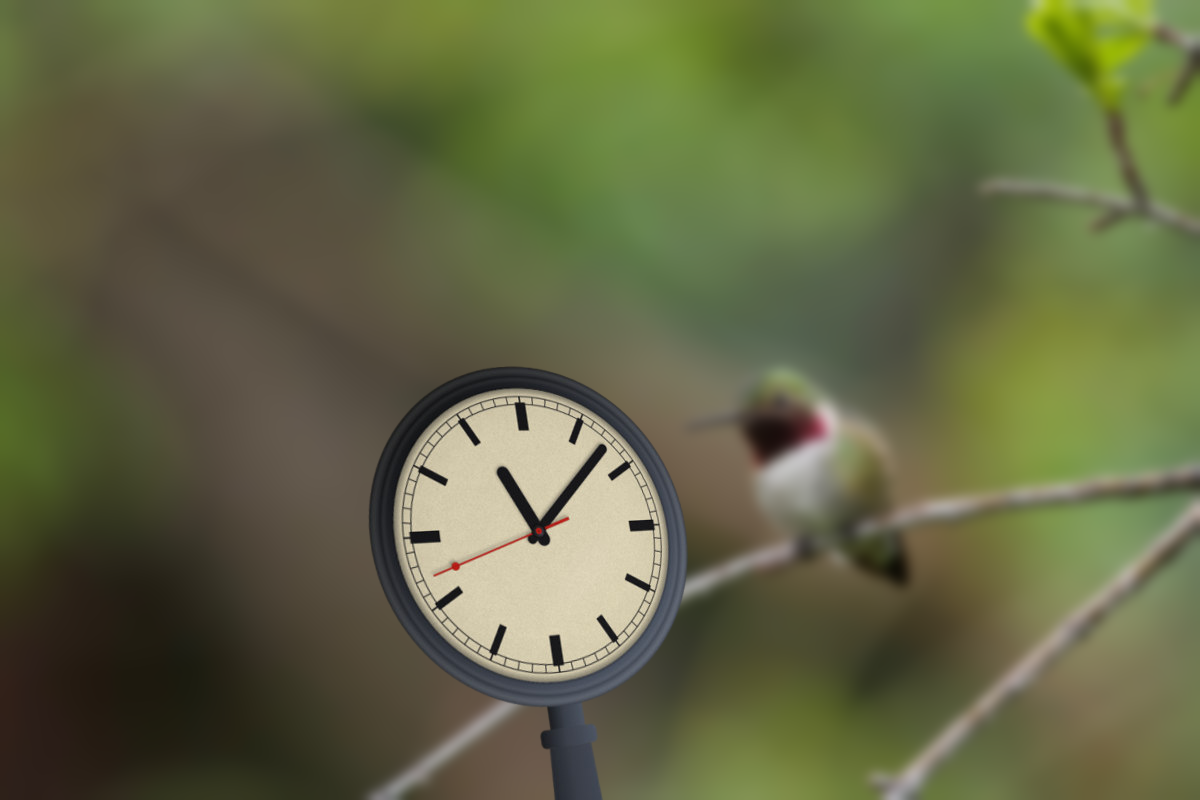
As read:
**11:07:42**
